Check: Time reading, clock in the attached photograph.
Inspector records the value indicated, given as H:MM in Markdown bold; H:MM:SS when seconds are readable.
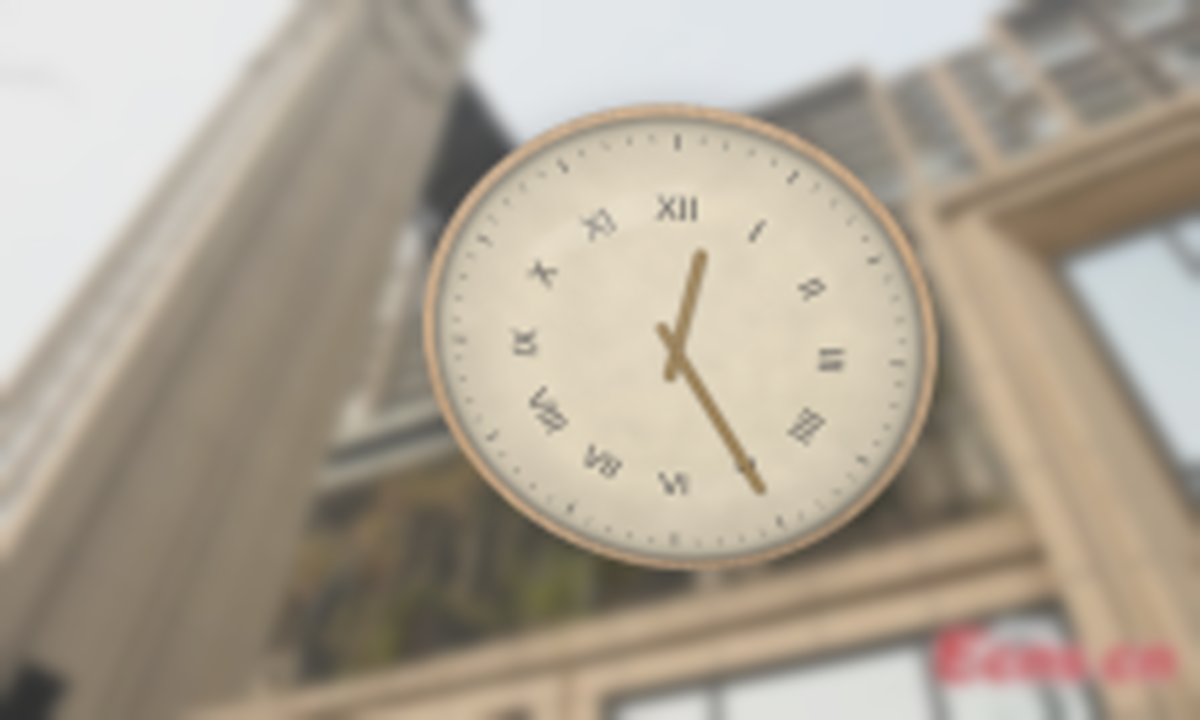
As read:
**12:25**
